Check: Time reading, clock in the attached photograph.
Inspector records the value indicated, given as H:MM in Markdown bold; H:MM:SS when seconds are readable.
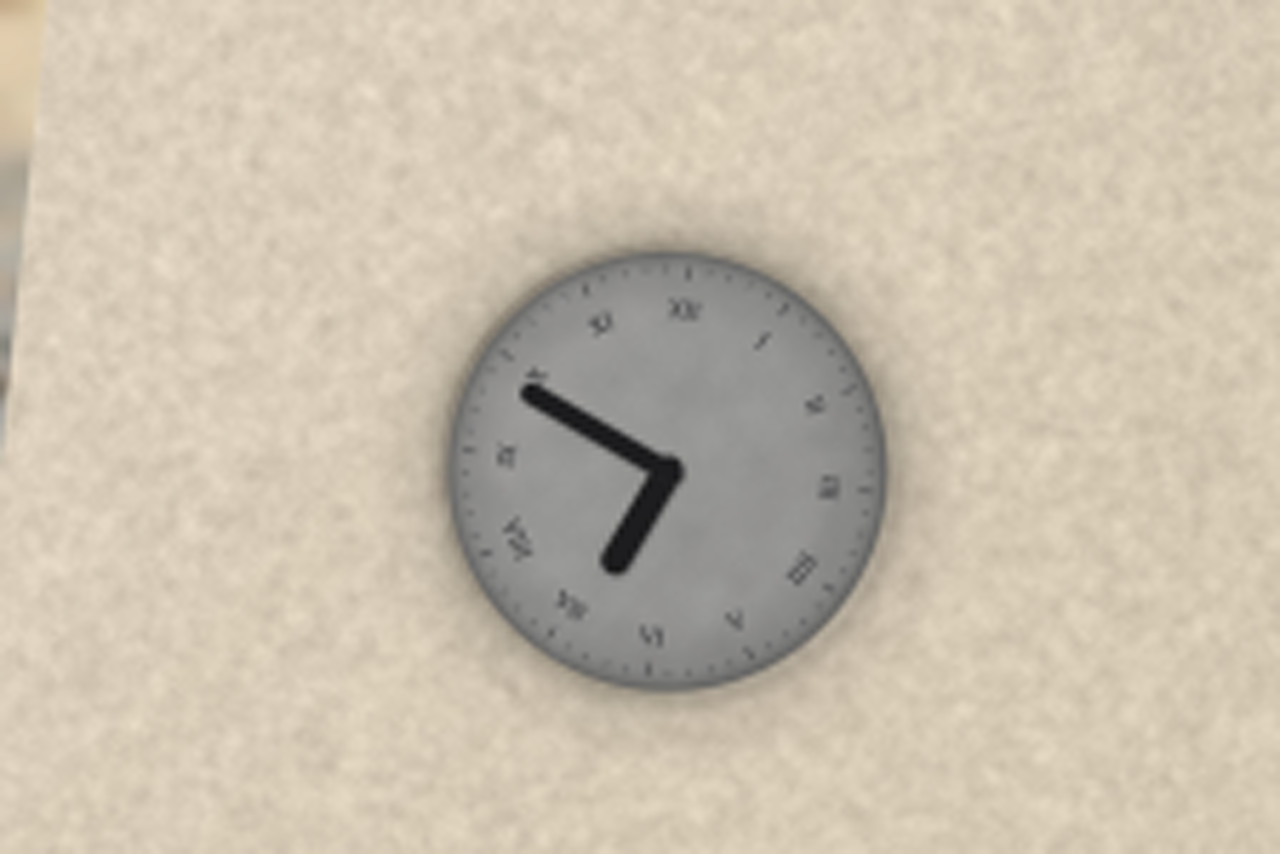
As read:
**6:49**
